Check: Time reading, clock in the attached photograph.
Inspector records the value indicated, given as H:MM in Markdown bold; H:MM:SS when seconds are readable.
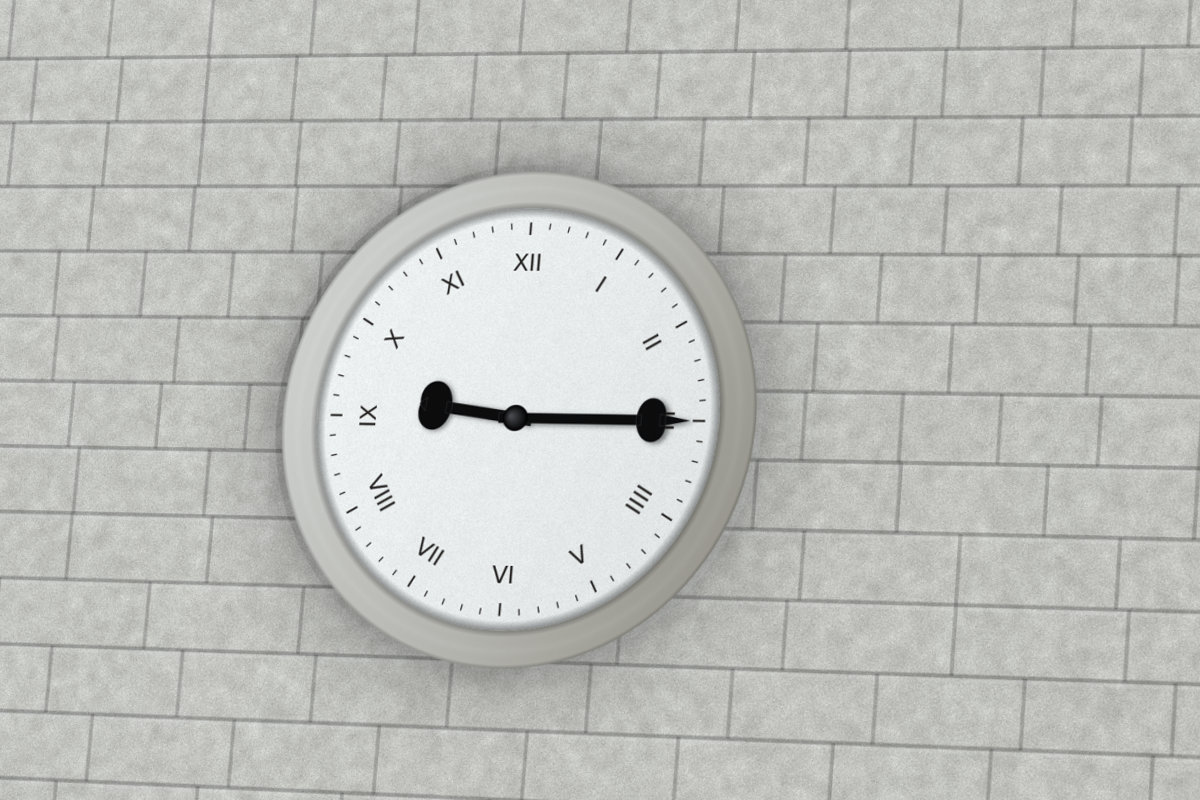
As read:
**9:15**
